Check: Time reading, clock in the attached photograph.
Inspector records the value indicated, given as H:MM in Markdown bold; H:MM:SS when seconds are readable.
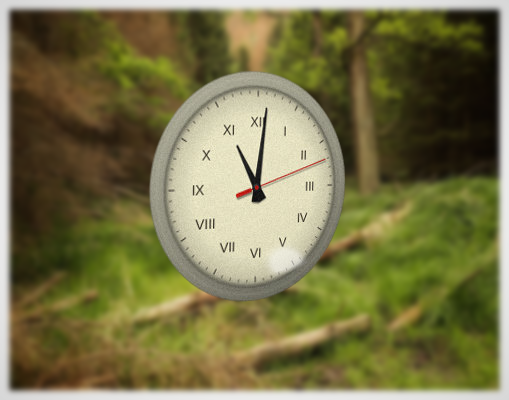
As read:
**11:01:12**
